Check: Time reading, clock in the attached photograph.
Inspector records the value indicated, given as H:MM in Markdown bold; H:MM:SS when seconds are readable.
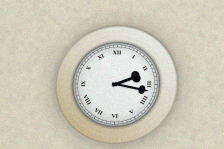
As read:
**2:17**
